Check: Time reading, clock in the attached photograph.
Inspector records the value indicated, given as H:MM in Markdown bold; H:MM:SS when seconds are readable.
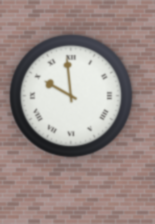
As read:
**9:59**
